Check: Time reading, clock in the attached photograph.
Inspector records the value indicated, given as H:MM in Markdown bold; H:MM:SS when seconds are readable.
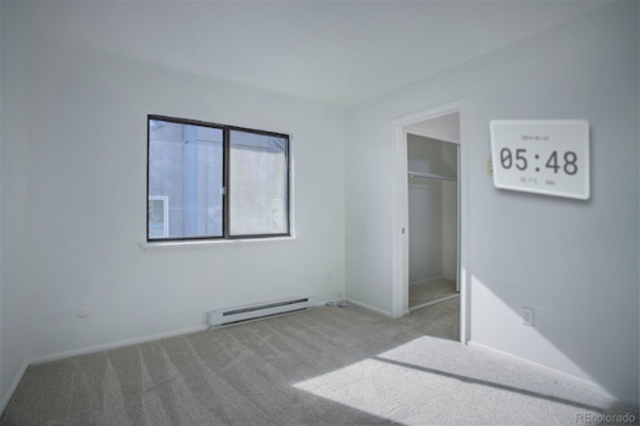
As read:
**5:48**
